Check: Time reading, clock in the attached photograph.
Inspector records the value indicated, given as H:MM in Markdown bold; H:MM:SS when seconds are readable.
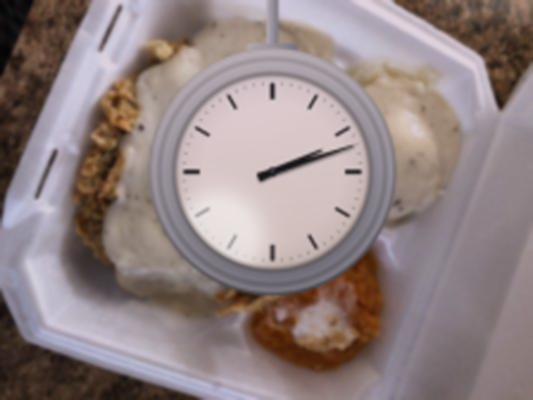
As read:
**2:12**
